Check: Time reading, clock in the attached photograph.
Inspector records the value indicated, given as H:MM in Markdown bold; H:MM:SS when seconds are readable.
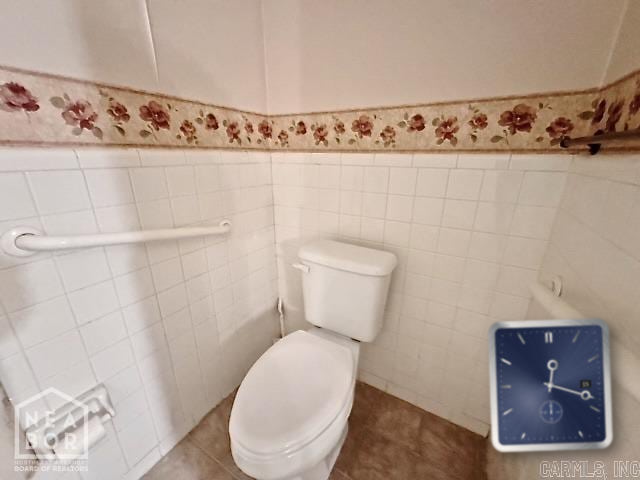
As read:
**12:18**
